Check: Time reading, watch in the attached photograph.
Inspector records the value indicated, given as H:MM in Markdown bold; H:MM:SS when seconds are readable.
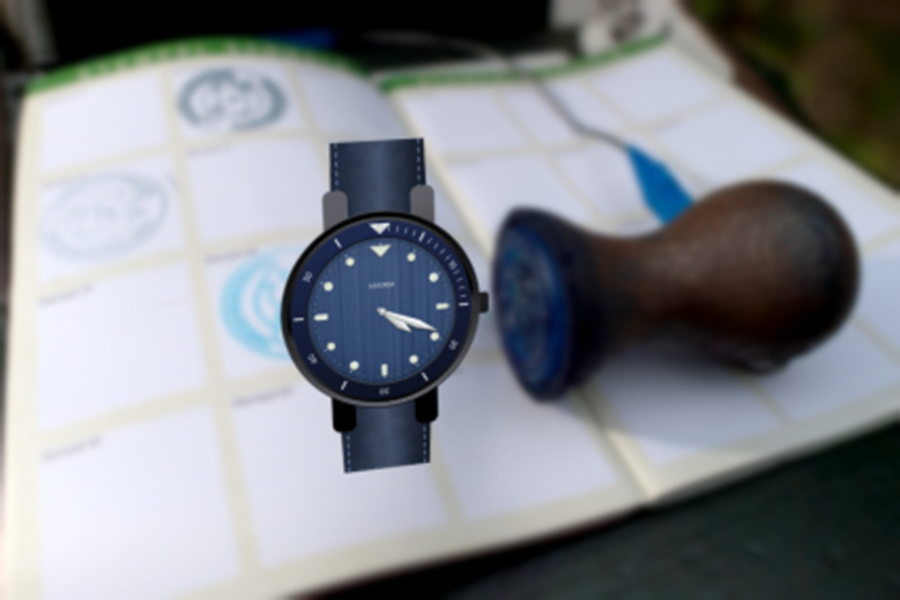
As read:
**4:19**
